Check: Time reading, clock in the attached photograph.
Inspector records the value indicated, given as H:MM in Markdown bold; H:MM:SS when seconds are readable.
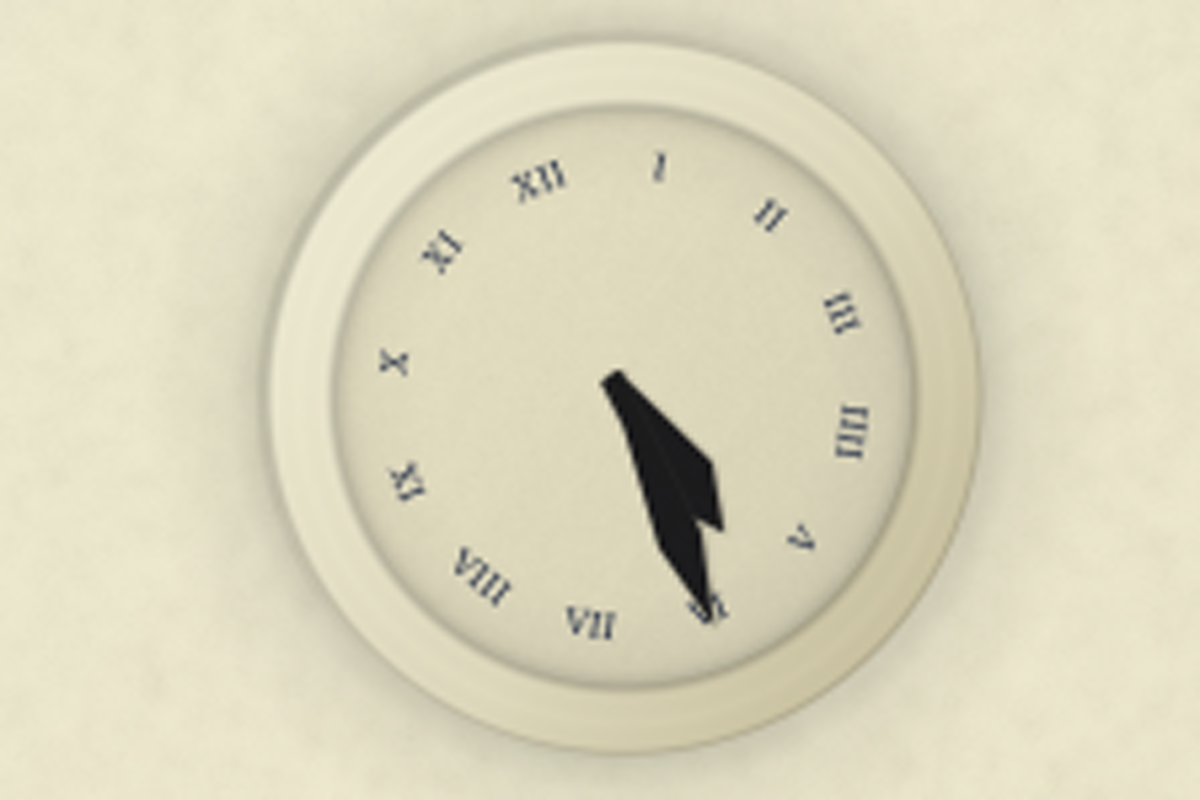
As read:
**5:30**
